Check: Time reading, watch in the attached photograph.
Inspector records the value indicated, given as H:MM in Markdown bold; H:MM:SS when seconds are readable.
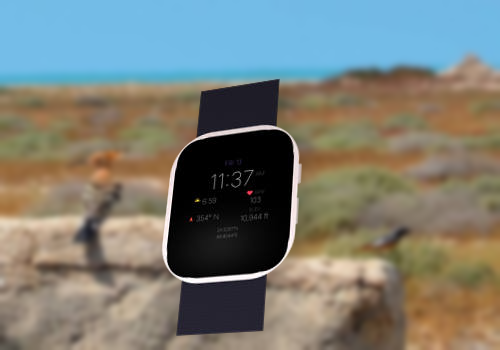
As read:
**11:37**
